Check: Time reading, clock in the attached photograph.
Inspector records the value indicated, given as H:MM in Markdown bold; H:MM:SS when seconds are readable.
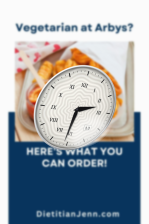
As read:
**2:31**
